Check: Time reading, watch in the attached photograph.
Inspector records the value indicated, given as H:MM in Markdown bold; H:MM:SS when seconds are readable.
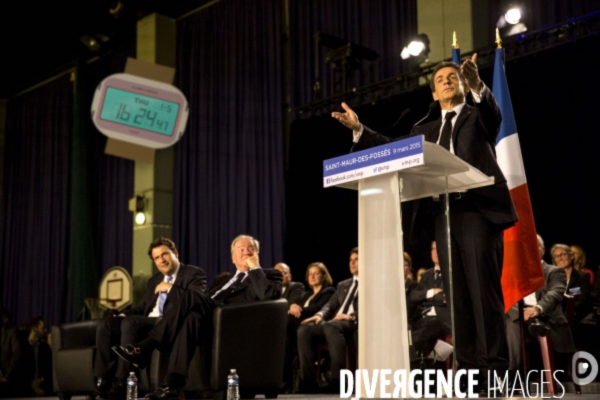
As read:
**16:24**
